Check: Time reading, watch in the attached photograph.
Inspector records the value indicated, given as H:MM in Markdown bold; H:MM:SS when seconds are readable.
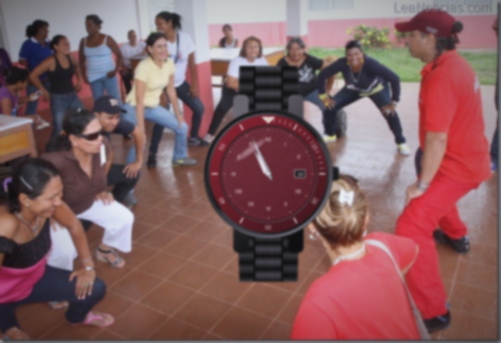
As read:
**10:56**
